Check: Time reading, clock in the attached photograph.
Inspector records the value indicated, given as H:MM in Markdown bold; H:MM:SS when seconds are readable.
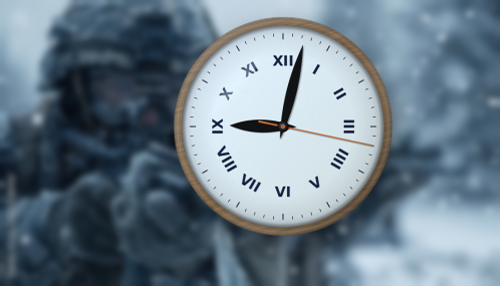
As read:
**9:02:17**
